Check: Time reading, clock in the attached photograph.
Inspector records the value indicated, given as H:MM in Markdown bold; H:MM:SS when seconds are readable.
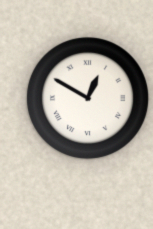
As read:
**12:50**
